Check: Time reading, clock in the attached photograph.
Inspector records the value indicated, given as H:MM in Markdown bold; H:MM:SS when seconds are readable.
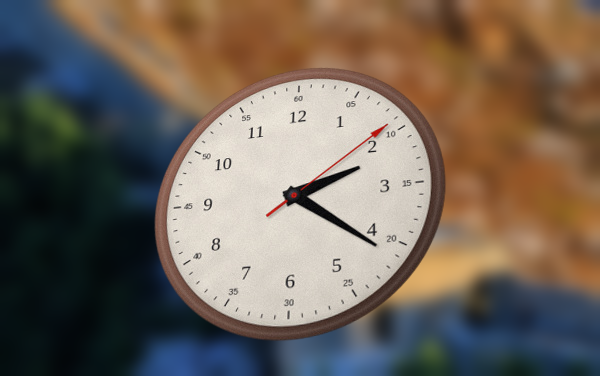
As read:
**2:21:09**
